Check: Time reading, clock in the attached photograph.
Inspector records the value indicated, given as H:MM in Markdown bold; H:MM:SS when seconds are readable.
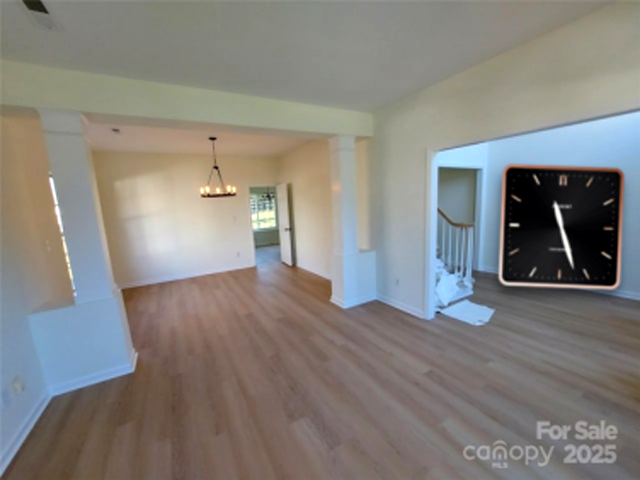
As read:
**11:27**
